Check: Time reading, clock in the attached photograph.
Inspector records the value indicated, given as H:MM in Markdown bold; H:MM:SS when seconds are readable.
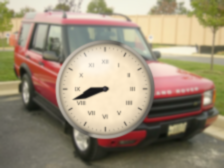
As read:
**8:42**
